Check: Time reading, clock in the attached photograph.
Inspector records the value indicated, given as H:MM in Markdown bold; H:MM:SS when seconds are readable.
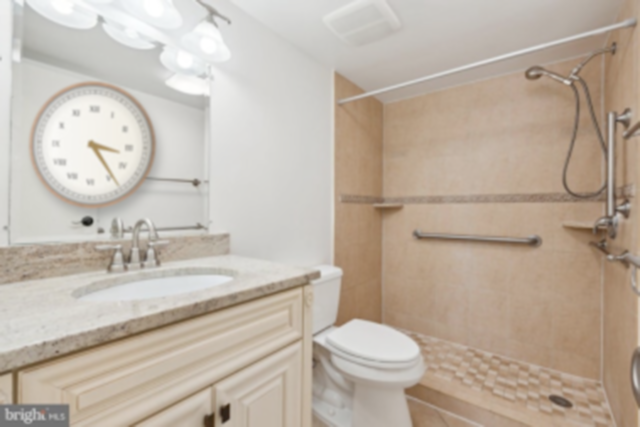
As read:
**3:24**
